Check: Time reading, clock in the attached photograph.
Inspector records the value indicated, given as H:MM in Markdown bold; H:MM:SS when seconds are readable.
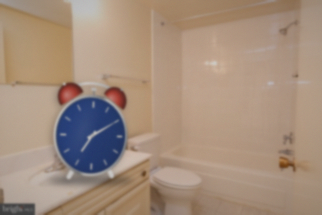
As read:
**7:10**
